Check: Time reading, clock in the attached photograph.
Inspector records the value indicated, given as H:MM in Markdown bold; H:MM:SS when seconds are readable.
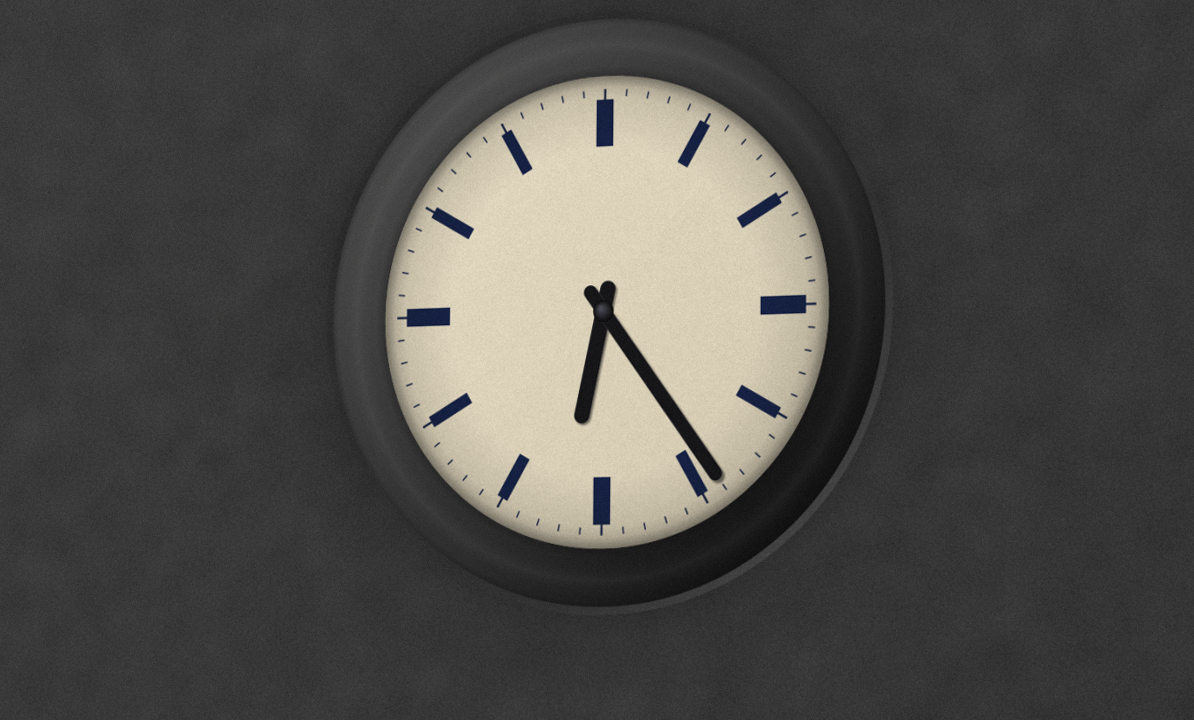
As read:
**6:24**
